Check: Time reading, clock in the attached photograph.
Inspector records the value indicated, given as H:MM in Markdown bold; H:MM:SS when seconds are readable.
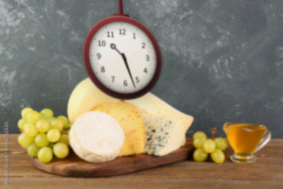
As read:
**10:27**
